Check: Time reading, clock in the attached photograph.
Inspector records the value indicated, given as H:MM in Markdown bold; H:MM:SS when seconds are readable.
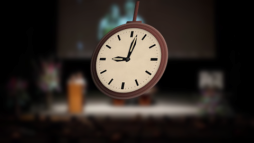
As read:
**9:02**
